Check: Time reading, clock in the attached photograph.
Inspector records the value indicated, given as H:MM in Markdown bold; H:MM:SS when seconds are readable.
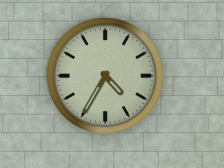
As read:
**4:35**
